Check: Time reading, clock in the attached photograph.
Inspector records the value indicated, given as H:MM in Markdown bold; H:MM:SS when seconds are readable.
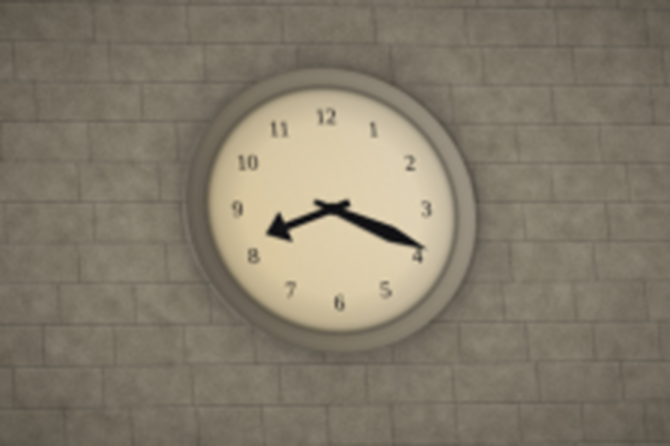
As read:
**8:19**
